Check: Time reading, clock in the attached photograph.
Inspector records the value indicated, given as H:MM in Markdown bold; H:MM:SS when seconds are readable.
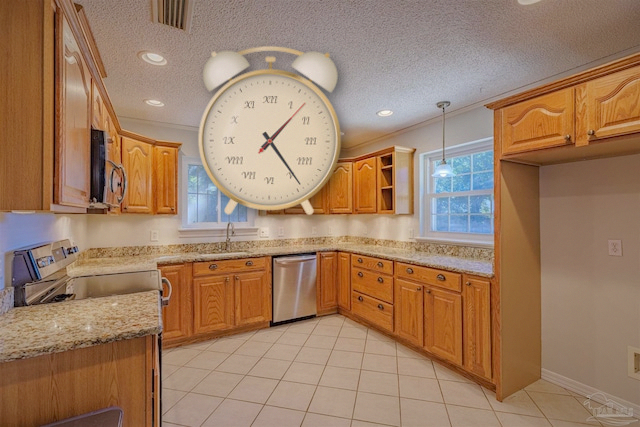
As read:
**1:24:07**
